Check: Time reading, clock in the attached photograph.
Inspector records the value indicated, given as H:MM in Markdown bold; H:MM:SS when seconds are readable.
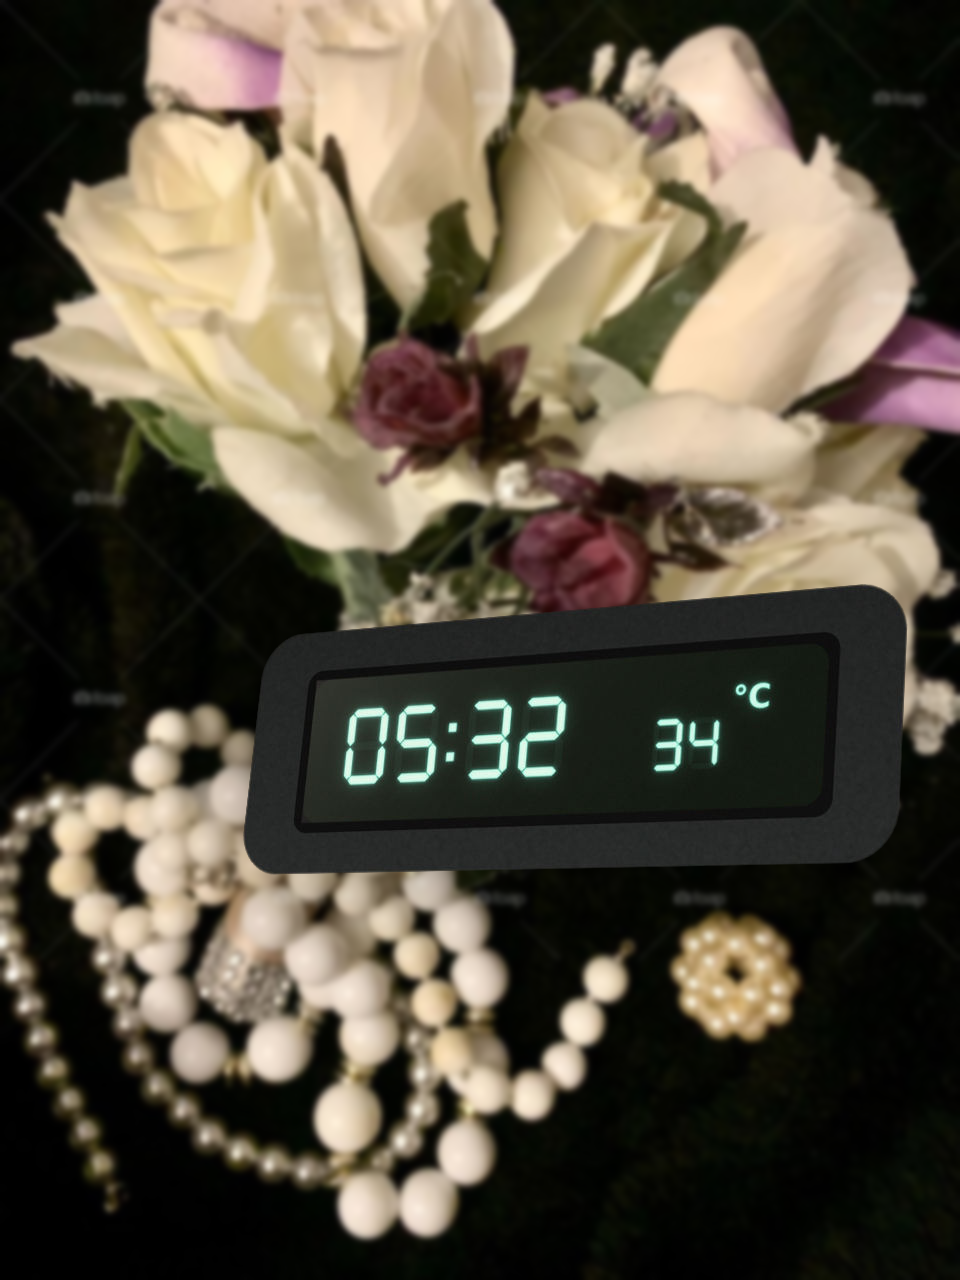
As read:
**5:32**
